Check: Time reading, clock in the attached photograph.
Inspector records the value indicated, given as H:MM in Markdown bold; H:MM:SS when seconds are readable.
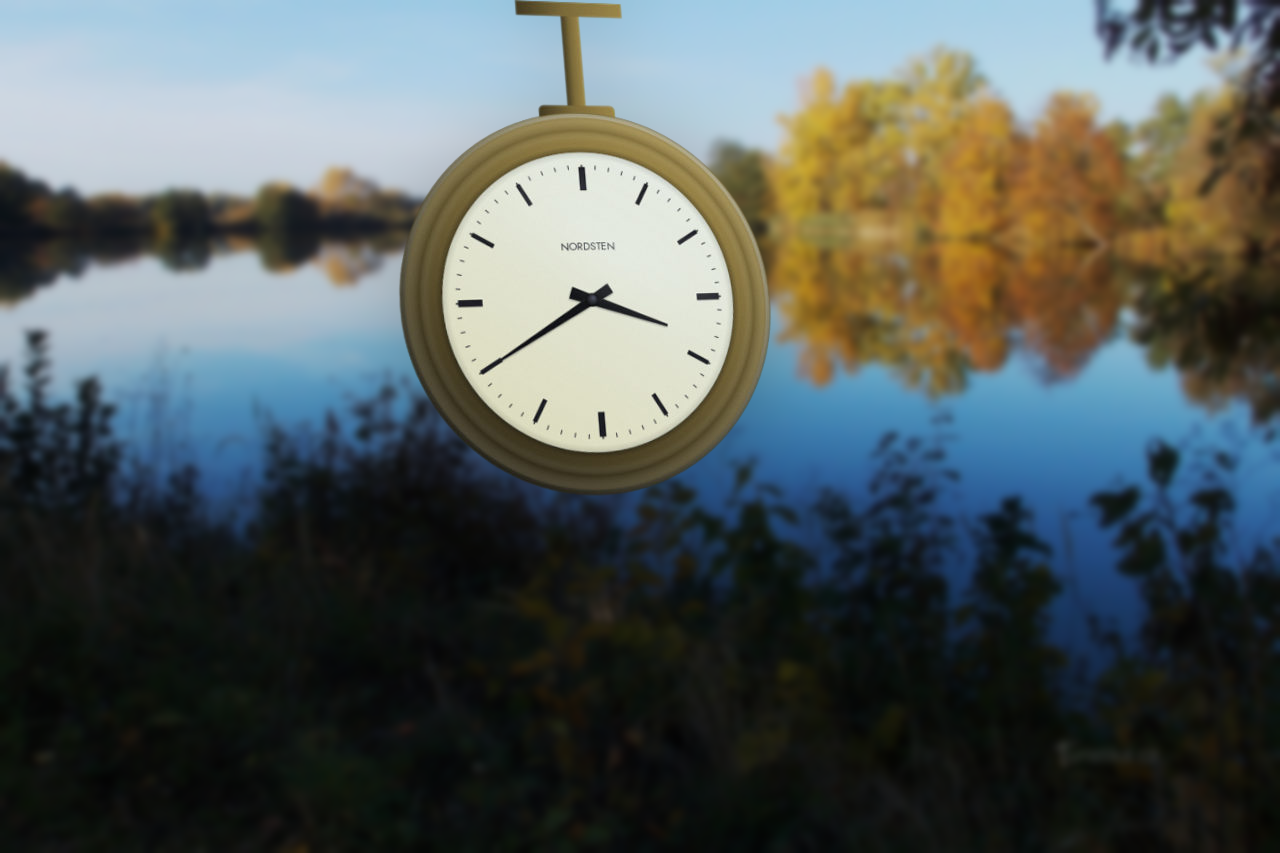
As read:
**3:40**
